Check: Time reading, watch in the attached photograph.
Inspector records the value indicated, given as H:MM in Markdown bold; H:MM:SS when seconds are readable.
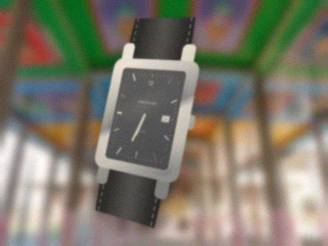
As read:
**6:33**
